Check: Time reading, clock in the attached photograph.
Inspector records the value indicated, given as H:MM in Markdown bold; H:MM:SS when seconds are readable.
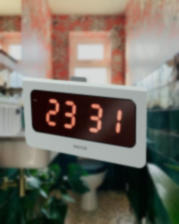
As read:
**23:31**
